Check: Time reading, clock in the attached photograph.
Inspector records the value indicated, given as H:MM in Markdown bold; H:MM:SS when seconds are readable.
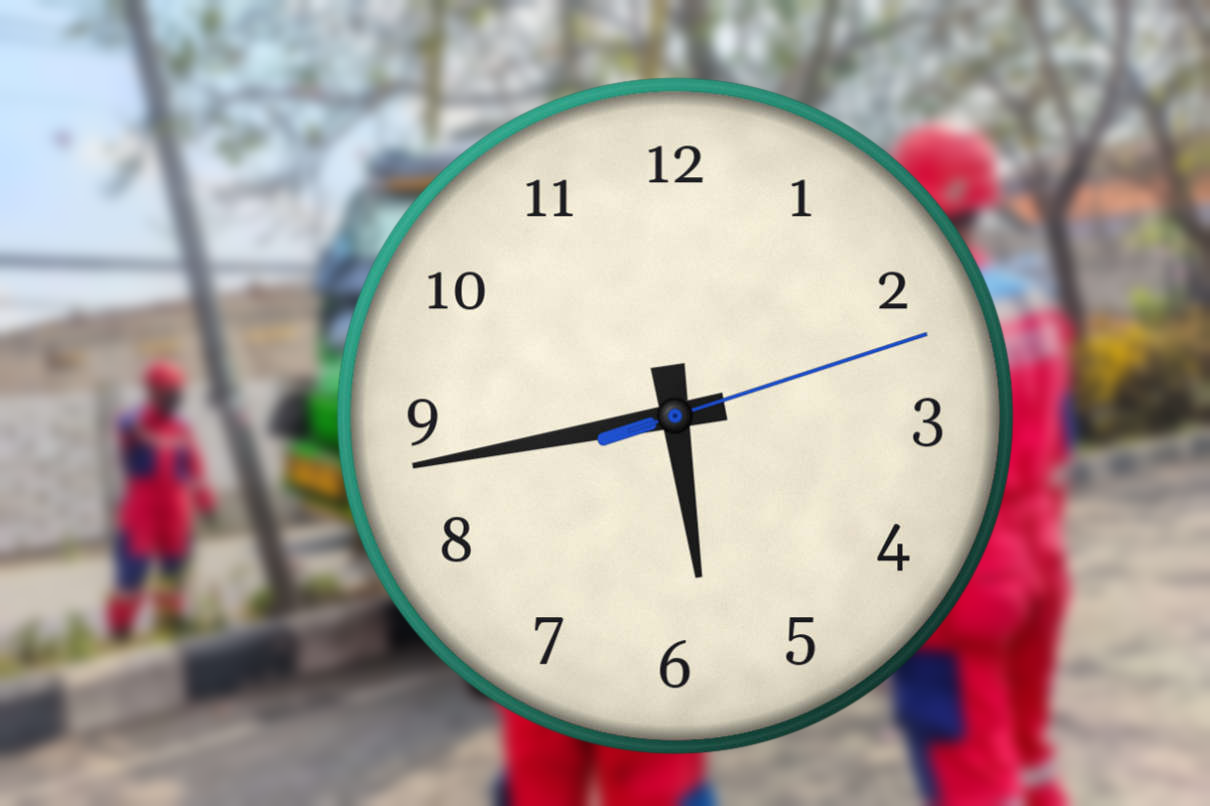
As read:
**5:43:12**
